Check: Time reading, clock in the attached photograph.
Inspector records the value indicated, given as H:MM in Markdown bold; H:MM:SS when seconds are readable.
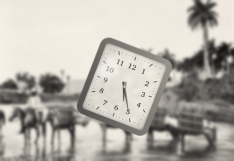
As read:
**5:25**
